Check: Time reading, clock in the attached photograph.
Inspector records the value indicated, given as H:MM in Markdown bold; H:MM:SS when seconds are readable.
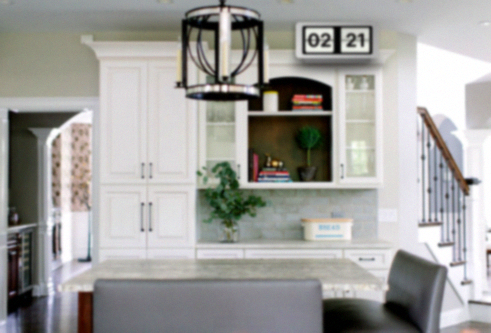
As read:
**2:21**
